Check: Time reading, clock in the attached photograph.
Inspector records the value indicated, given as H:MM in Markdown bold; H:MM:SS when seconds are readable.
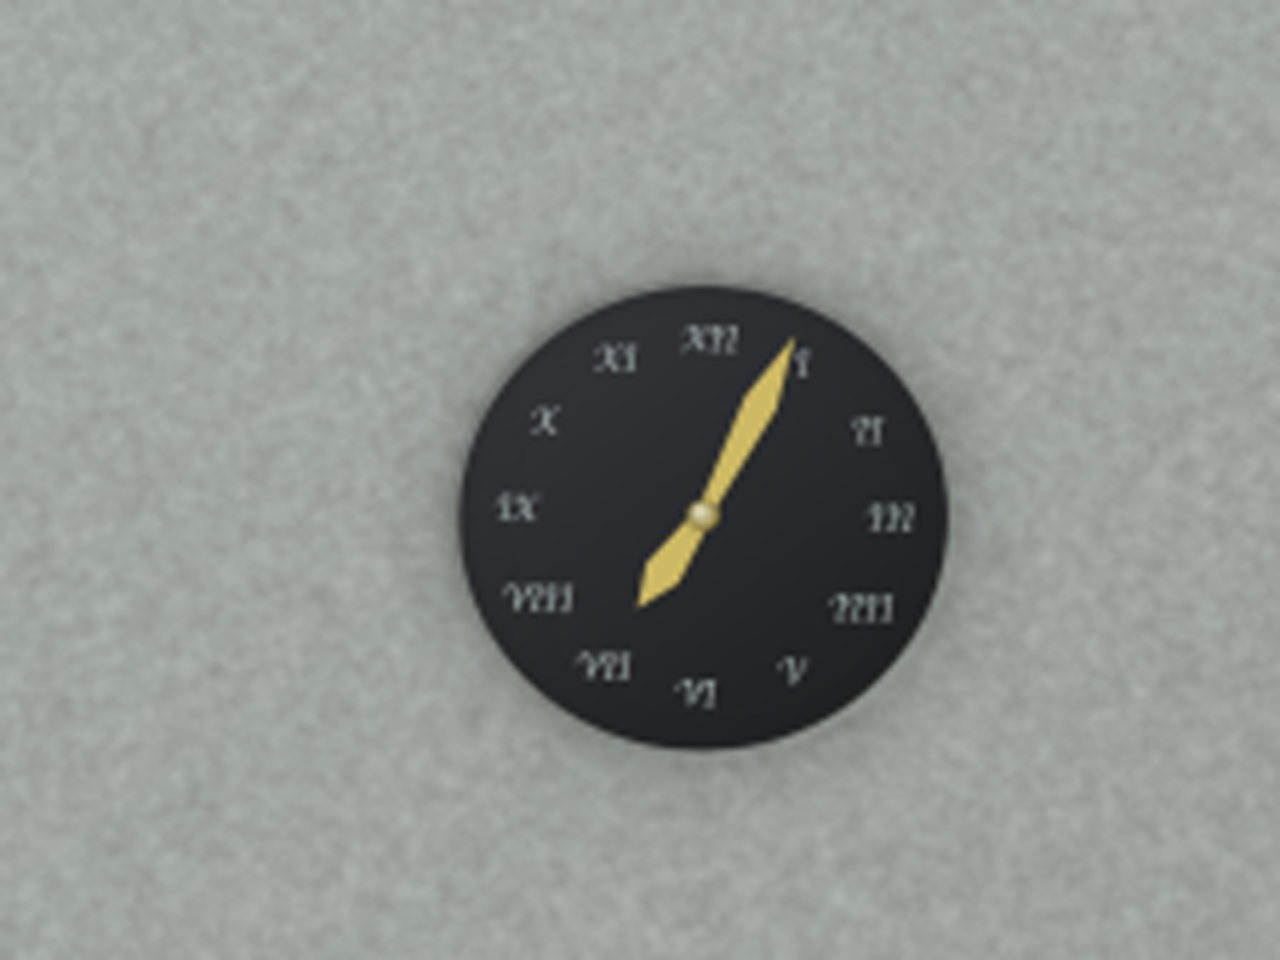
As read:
**7:04**
